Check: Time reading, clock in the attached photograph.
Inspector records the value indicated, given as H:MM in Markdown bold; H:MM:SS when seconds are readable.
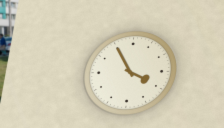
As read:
**3:55**
